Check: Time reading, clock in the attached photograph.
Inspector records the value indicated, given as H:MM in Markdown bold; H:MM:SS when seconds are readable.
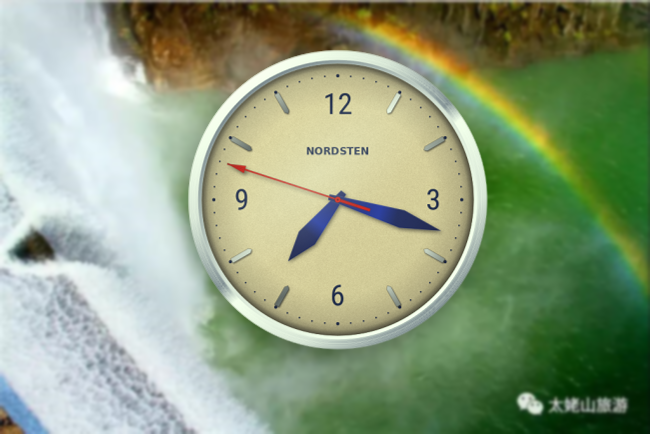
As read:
**7:17:48**
